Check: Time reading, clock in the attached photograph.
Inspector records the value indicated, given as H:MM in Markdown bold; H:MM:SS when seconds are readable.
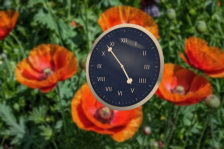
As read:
**4:53**
